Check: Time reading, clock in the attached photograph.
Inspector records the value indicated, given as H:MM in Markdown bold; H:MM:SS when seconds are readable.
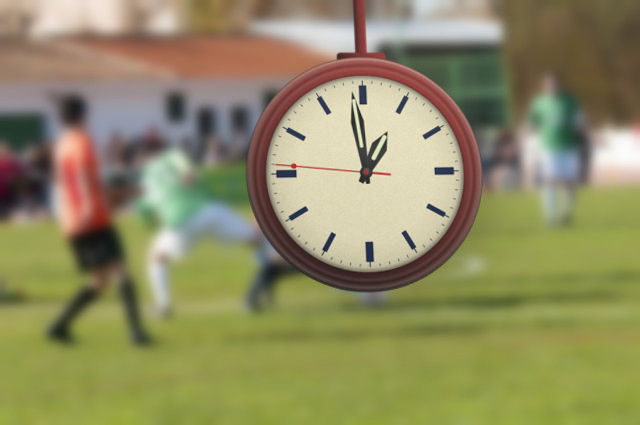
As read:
**12:58:46**
